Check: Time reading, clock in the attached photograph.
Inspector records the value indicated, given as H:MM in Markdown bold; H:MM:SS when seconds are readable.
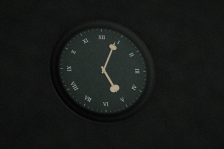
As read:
**5:04**
